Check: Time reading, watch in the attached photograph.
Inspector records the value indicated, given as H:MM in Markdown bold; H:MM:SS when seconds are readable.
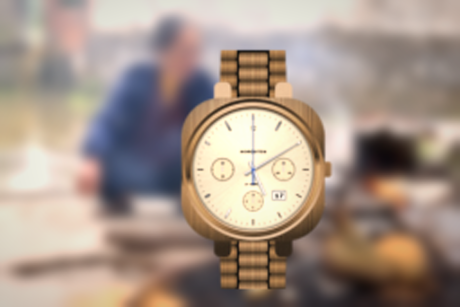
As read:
**5:10**
